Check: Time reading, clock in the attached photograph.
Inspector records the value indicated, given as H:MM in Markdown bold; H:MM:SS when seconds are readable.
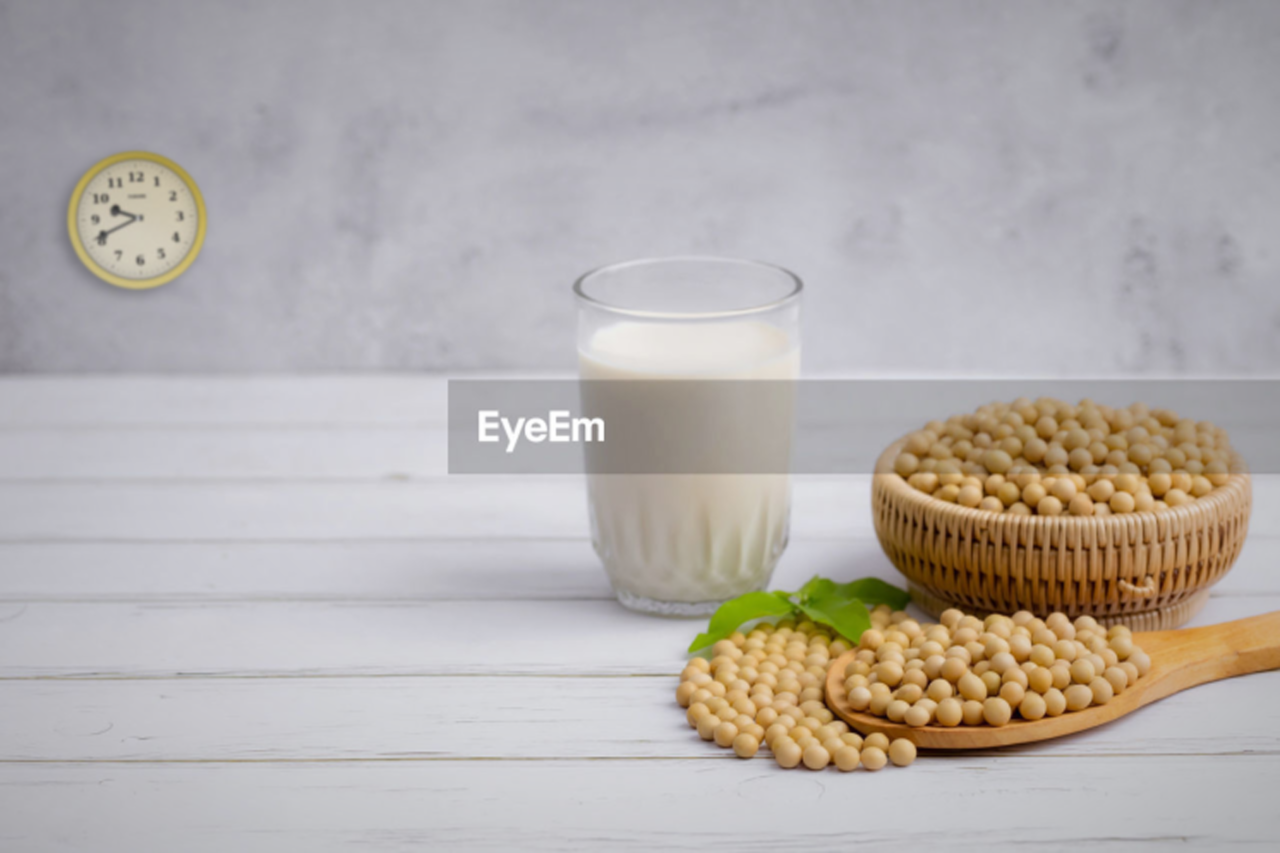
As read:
**9:41**
